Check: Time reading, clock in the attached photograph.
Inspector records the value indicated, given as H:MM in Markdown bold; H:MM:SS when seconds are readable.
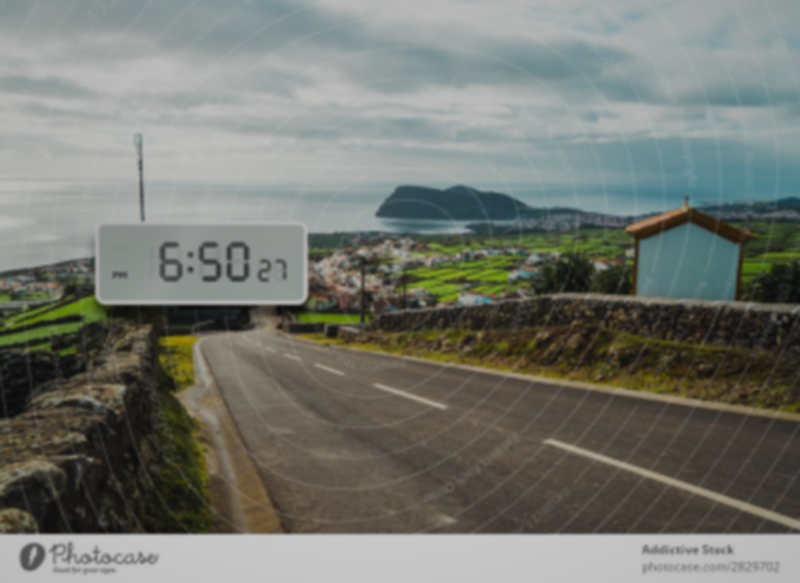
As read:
**6:50:27**
